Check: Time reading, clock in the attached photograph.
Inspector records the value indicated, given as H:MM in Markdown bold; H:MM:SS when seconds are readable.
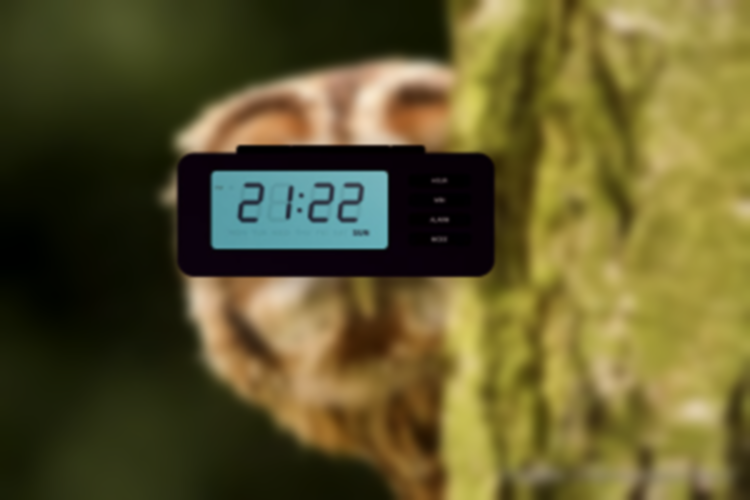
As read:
**21:22**
